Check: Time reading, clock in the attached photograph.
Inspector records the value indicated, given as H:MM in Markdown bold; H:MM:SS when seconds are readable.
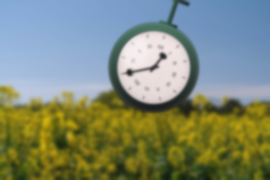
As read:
**12:40**
